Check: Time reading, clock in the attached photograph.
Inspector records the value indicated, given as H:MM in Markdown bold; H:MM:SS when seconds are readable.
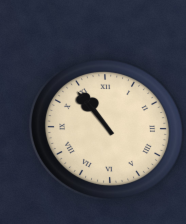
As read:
**10:54**
